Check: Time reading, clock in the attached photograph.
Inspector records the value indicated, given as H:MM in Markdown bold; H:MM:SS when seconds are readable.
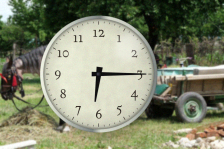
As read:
**6:15**
